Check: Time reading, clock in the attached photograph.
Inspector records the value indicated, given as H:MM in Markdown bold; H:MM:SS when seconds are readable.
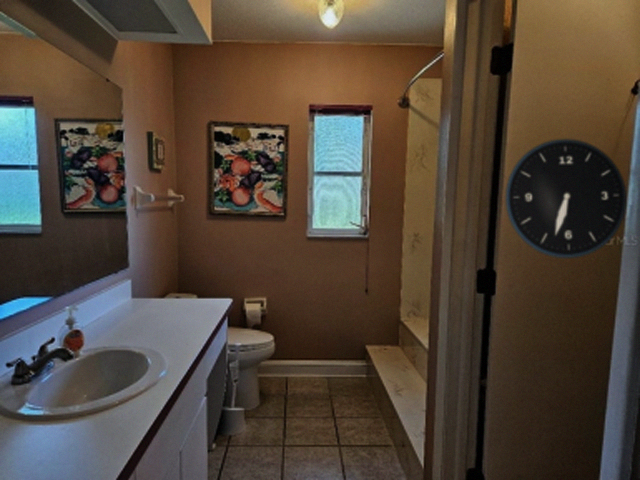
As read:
**6:33**
